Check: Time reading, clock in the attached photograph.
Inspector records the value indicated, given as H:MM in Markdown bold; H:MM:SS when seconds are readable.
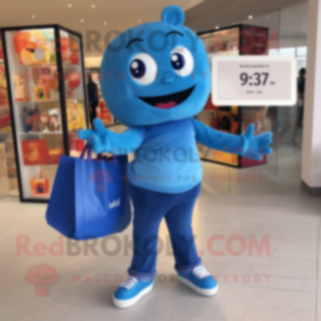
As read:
**9:37**
